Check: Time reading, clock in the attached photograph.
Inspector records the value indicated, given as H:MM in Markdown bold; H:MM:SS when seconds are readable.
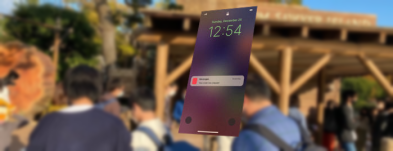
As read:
**12:54**
